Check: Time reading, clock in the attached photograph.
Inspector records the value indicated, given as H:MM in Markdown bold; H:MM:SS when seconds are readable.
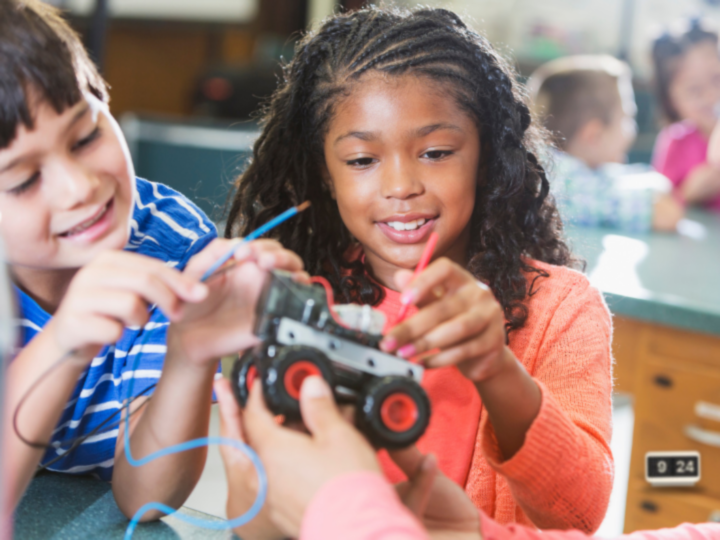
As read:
**9:24**
